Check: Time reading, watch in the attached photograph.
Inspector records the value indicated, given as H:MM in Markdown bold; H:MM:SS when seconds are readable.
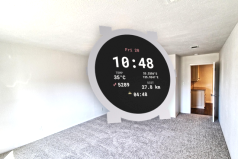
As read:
**10:48**
